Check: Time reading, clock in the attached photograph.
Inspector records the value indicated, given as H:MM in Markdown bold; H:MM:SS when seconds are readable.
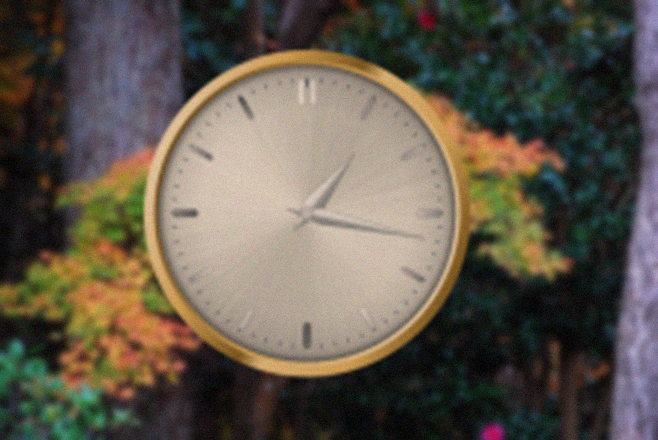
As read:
**1:17**
